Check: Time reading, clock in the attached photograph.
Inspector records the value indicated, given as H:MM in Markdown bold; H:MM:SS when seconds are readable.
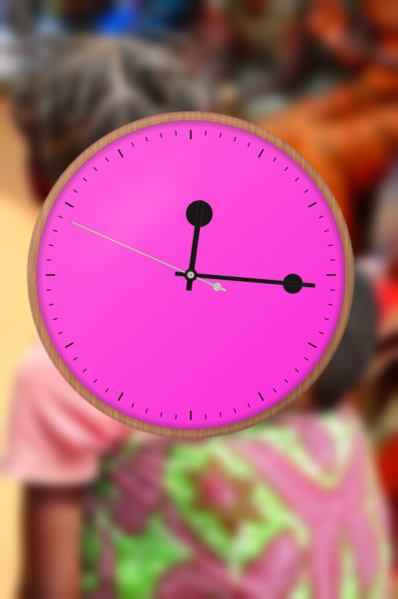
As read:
**12:15:49**
